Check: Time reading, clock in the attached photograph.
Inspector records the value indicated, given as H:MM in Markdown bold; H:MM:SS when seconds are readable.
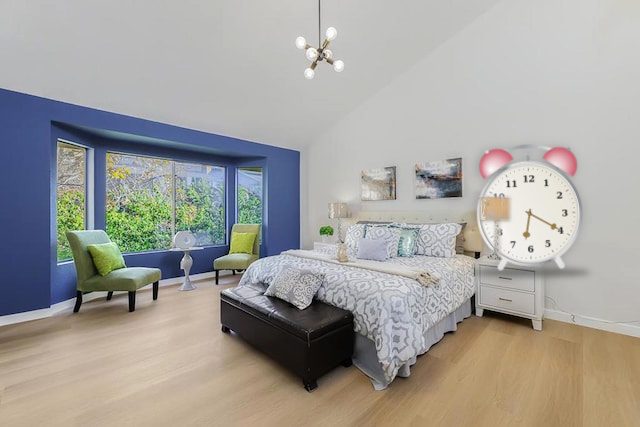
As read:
**6:20**
